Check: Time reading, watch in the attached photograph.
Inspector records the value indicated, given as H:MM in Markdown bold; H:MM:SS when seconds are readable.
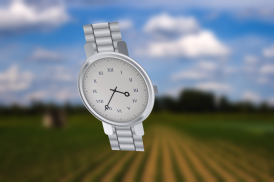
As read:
**3:36**
